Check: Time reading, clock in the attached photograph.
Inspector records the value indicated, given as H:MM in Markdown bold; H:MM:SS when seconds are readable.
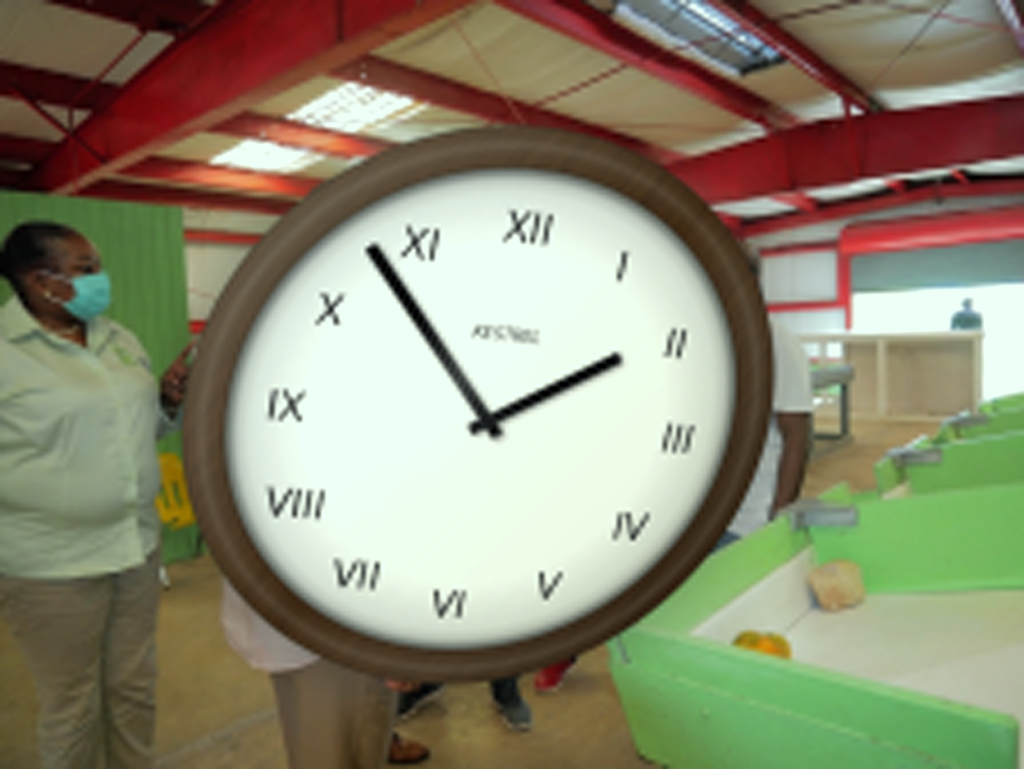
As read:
**1:53**
